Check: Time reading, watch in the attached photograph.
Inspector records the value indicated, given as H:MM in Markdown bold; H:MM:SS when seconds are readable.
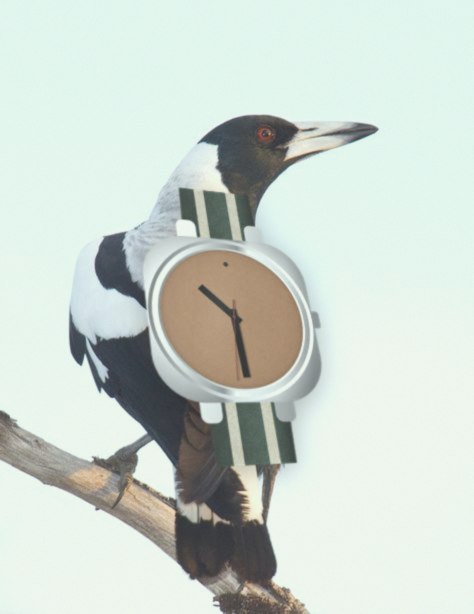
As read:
**10:29:31**
